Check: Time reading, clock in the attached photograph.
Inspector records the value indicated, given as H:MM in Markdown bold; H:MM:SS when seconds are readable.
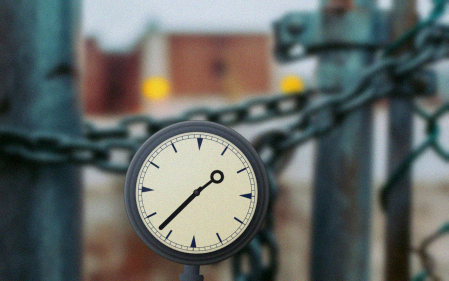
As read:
**1:37**
